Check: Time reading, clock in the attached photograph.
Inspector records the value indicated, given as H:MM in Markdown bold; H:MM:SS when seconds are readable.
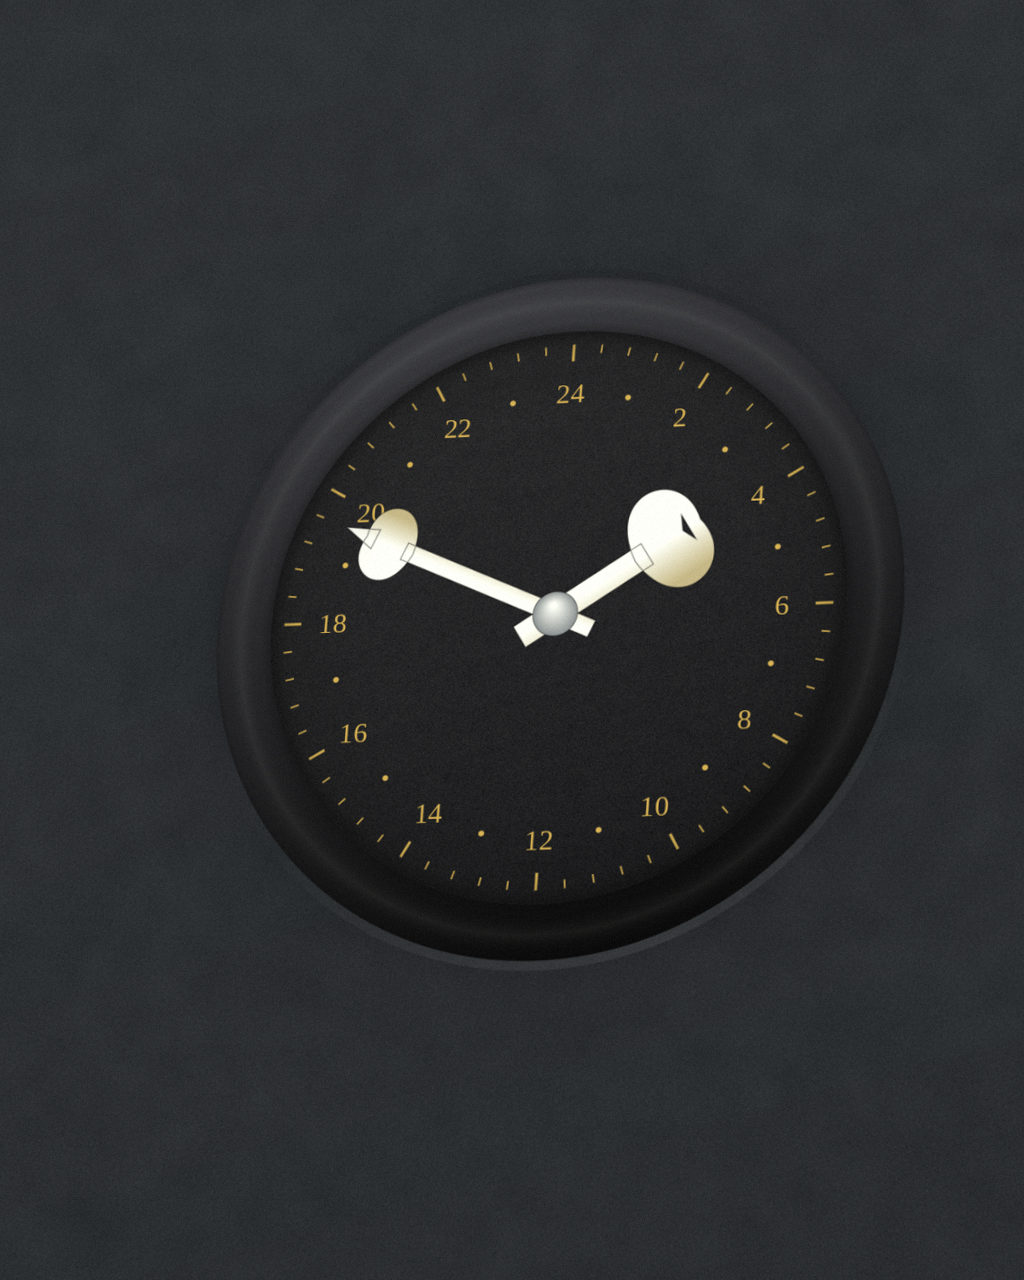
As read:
**3:49**
